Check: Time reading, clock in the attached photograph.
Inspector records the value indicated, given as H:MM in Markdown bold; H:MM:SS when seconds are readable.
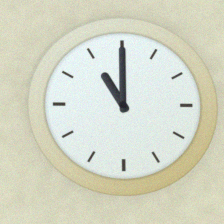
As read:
**11:00**
